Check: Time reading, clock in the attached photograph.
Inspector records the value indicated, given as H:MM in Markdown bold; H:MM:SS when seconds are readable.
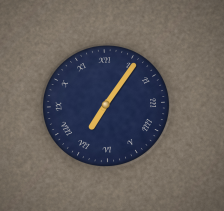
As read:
**7:06**
